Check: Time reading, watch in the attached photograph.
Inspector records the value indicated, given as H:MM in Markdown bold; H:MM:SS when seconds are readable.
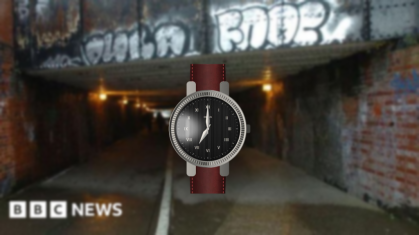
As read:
**7:00**
